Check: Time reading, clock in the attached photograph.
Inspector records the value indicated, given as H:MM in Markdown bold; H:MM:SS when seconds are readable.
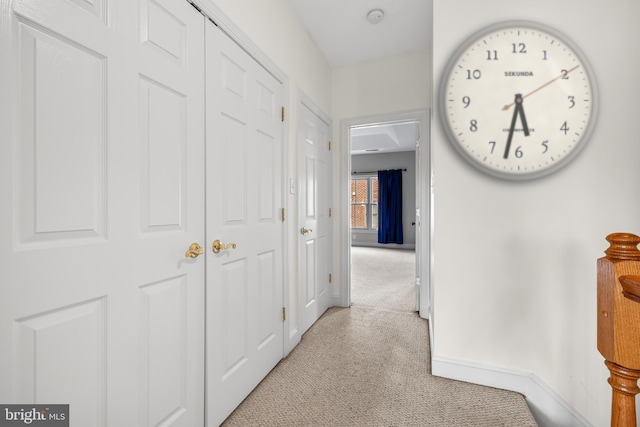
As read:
**5:32:10**
